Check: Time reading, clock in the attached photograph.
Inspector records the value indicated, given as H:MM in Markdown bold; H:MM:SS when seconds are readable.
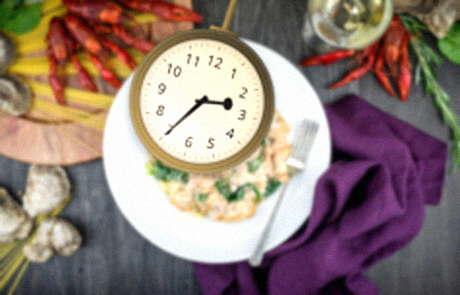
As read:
**2:35**
